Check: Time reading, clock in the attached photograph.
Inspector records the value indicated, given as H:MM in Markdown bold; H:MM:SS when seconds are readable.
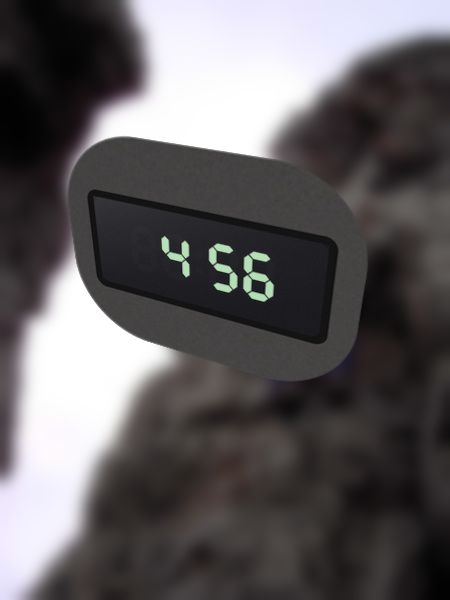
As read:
**4:56**
